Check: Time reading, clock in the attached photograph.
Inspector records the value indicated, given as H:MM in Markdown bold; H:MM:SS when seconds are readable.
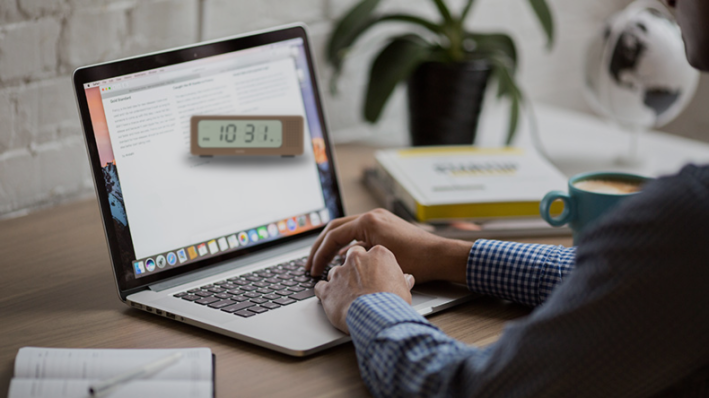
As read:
**10:31**
